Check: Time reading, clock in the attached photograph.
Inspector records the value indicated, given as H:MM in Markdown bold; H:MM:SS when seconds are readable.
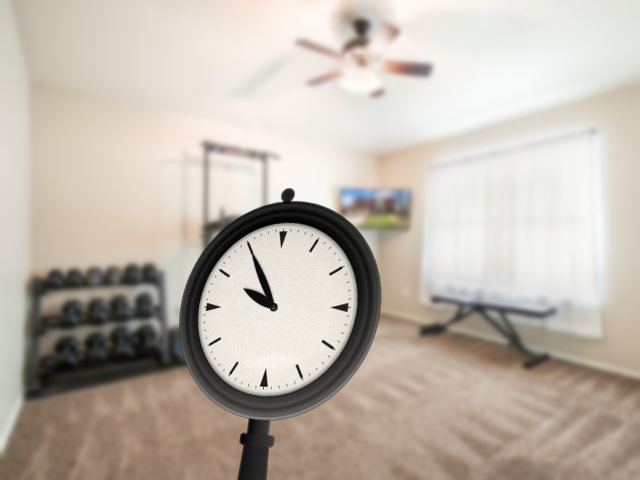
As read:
**9:55**
